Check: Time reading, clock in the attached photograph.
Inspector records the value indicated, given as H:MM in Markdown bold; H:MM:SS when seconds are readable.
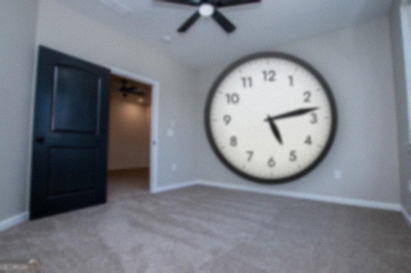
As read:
**5:13**
